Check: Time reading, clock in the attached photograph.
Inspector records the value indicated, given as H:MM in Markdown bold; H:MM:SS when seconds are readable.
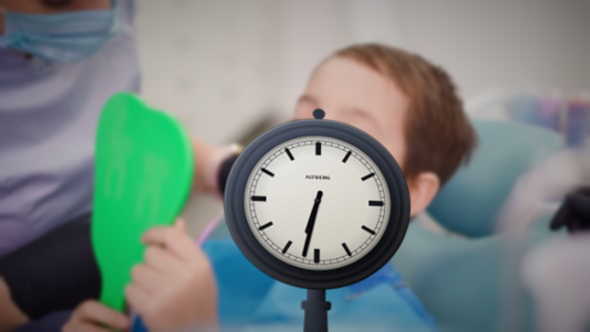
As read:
**6:32**
